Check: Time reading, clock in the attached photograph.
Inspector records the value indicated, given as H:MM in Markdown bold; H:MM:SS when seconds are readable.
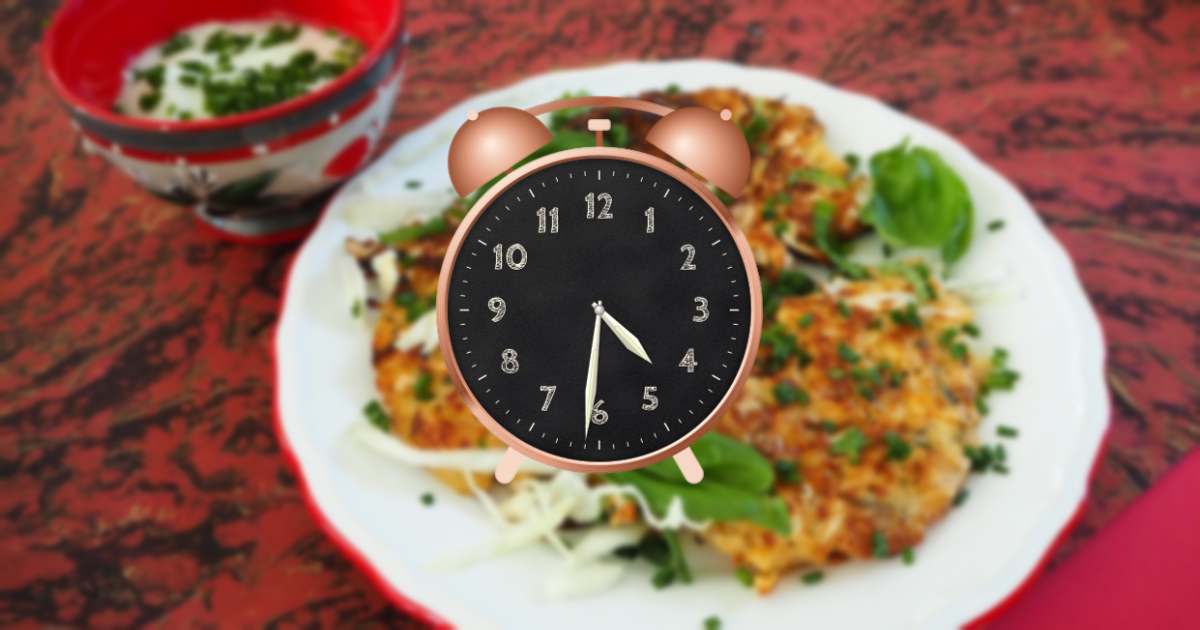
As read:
**4:31**
